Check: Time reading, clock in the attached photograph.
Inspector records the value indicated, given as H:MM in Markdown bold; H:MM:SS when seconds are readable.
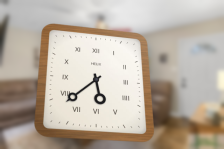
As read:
**5:38**
